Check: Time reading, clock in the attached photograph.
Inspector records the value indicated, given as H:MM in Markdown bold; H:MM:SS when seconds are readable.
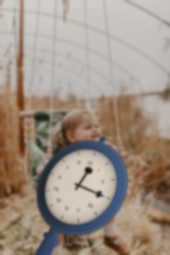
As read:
**12:15**
